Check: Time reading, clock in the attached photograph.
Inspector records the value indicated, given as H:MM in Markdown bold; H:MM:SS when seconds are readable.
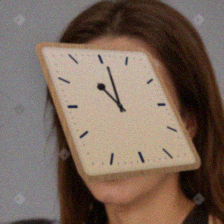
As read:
**11:01**
